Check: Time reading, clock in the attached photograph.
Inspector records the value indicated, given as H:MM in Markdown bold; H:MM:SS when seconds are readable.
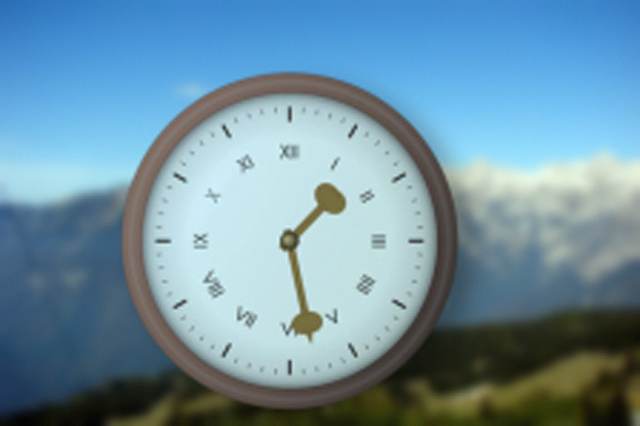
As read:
**1:28**
